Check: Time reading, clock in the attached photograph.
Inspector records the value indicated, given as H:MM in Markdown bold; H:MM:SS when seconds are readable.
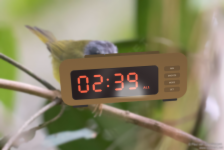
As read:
**2:39**
